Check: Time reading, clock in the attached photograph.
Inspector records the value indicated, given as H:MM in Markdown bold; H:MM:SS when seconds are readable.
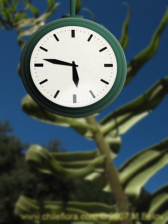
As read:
**5:47**
